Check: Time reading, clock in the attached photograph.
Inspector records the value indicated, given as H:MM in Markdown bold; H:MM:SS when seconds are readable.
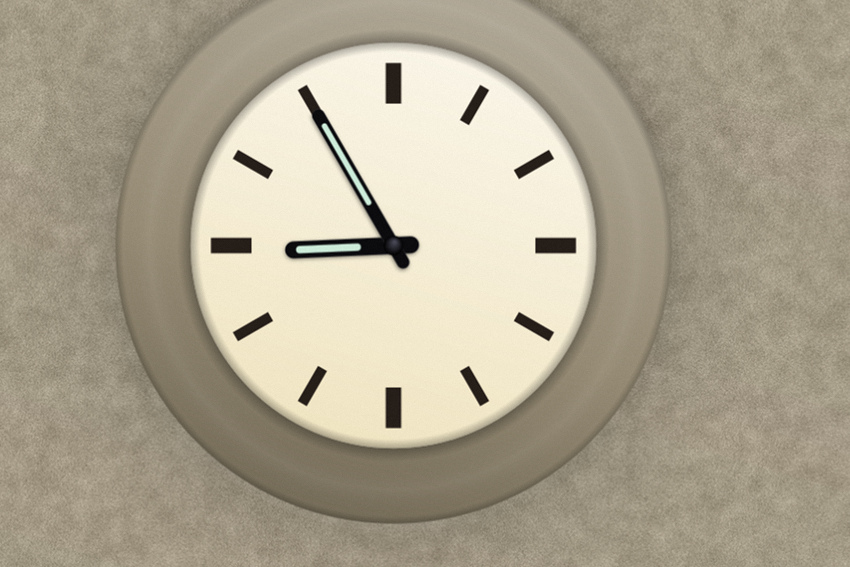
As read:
**8:55**
